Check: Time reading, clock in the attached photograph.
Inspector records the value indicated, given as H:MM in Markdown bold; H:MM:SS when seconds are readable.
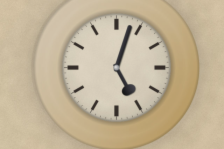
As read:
**5:03**
